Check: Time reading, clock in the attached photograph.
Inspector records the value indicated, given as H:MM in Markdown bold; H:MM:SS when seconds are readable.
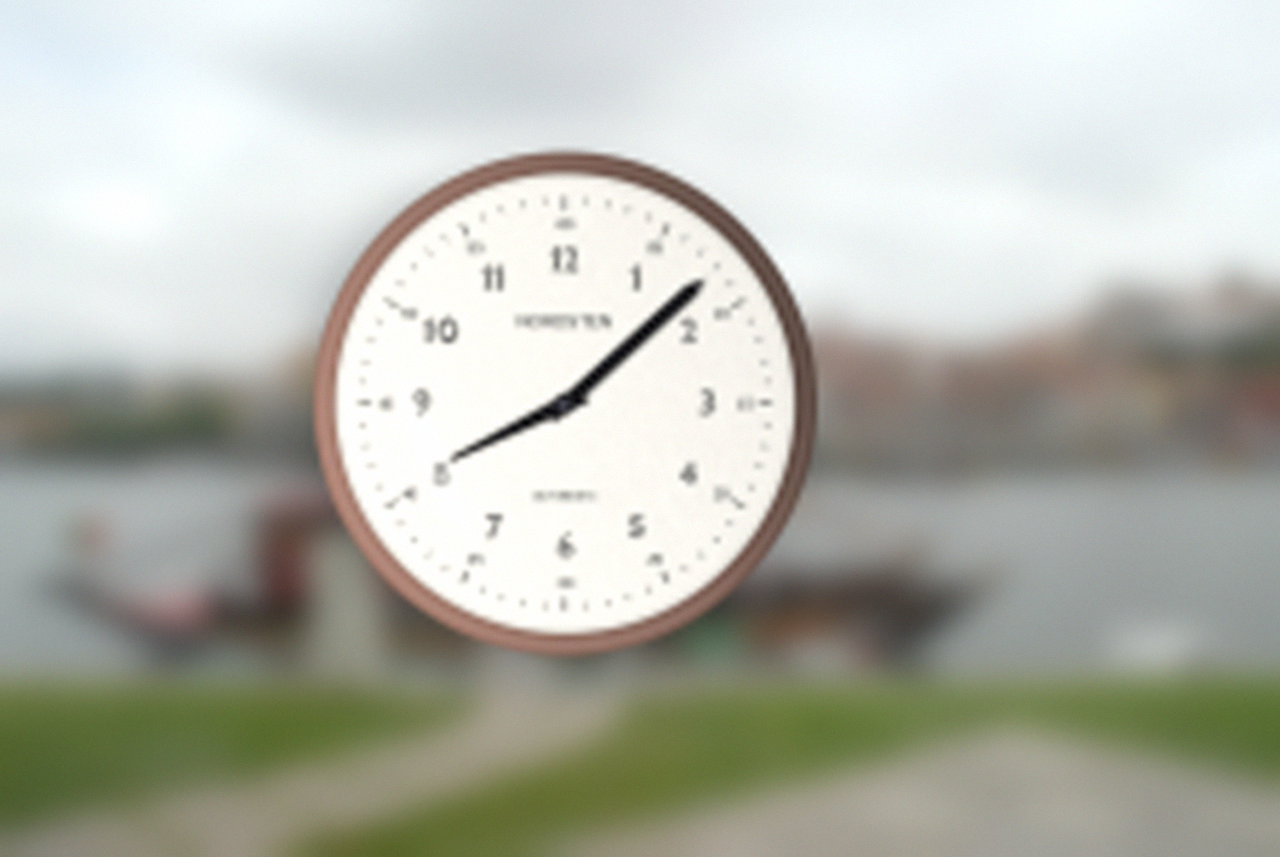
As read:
**8:08**
